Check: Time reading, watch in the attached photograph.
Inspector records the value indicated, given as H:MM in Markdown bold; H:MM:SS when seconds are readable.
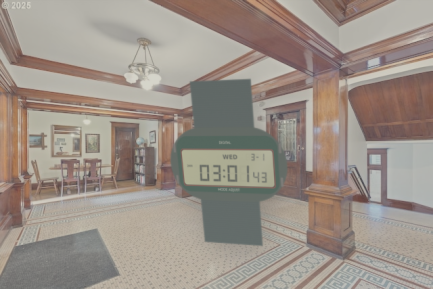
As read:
**3:01:43**
